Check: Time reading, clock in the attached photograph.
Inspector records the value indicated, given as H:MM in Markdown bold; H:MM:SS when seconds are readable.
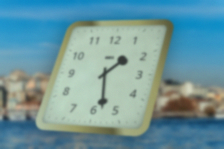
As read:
**1:28**
